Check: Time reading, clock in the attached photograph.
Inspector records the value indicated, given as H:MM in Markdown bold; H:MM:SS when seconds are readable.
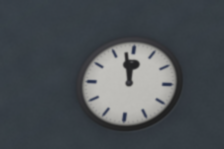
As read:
**11:58**
